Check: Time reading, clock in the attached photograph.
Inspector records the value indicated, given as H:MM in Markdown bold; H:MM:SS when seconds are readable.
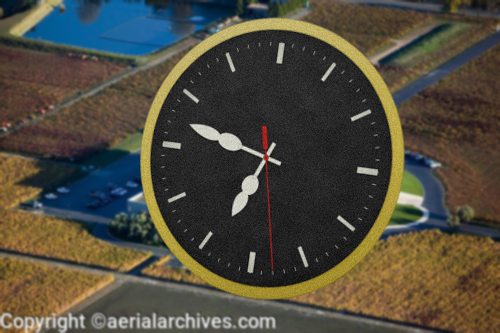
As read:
**6:47:28**
